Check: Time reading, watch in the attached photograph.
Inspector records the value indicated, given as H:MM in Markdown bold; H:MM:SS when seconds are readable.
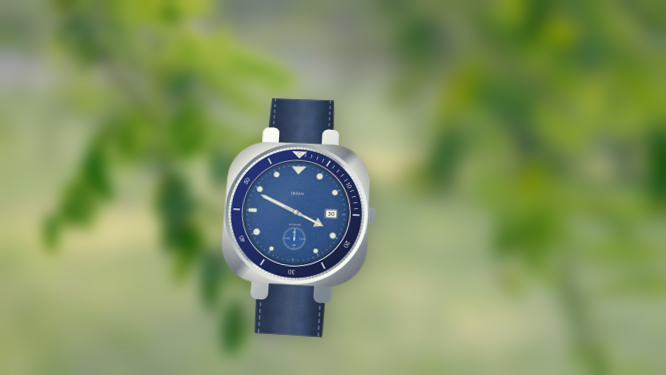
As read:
**3:49**
